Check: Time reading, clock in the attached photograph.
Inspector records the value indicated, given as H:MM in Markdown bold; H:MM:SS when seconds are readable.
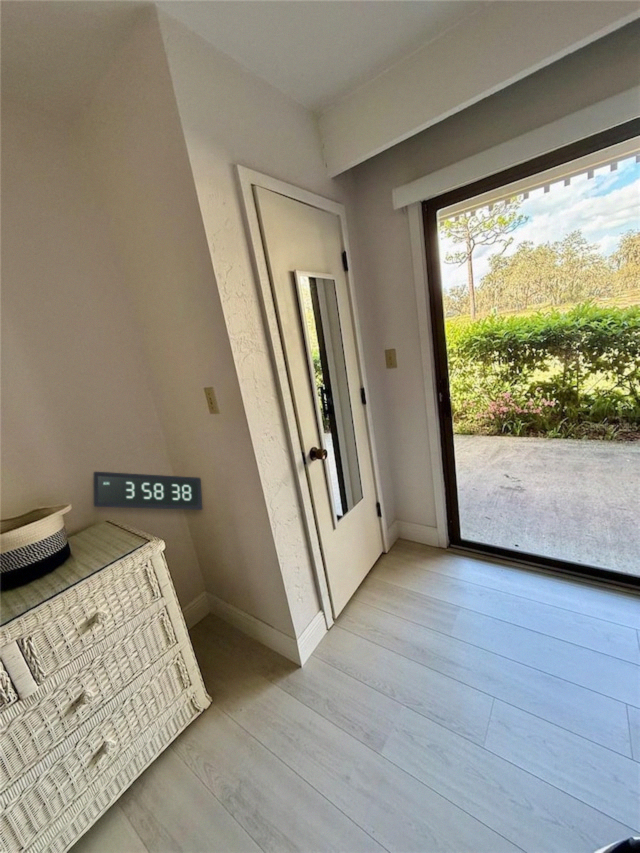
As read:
**3:58:38**
